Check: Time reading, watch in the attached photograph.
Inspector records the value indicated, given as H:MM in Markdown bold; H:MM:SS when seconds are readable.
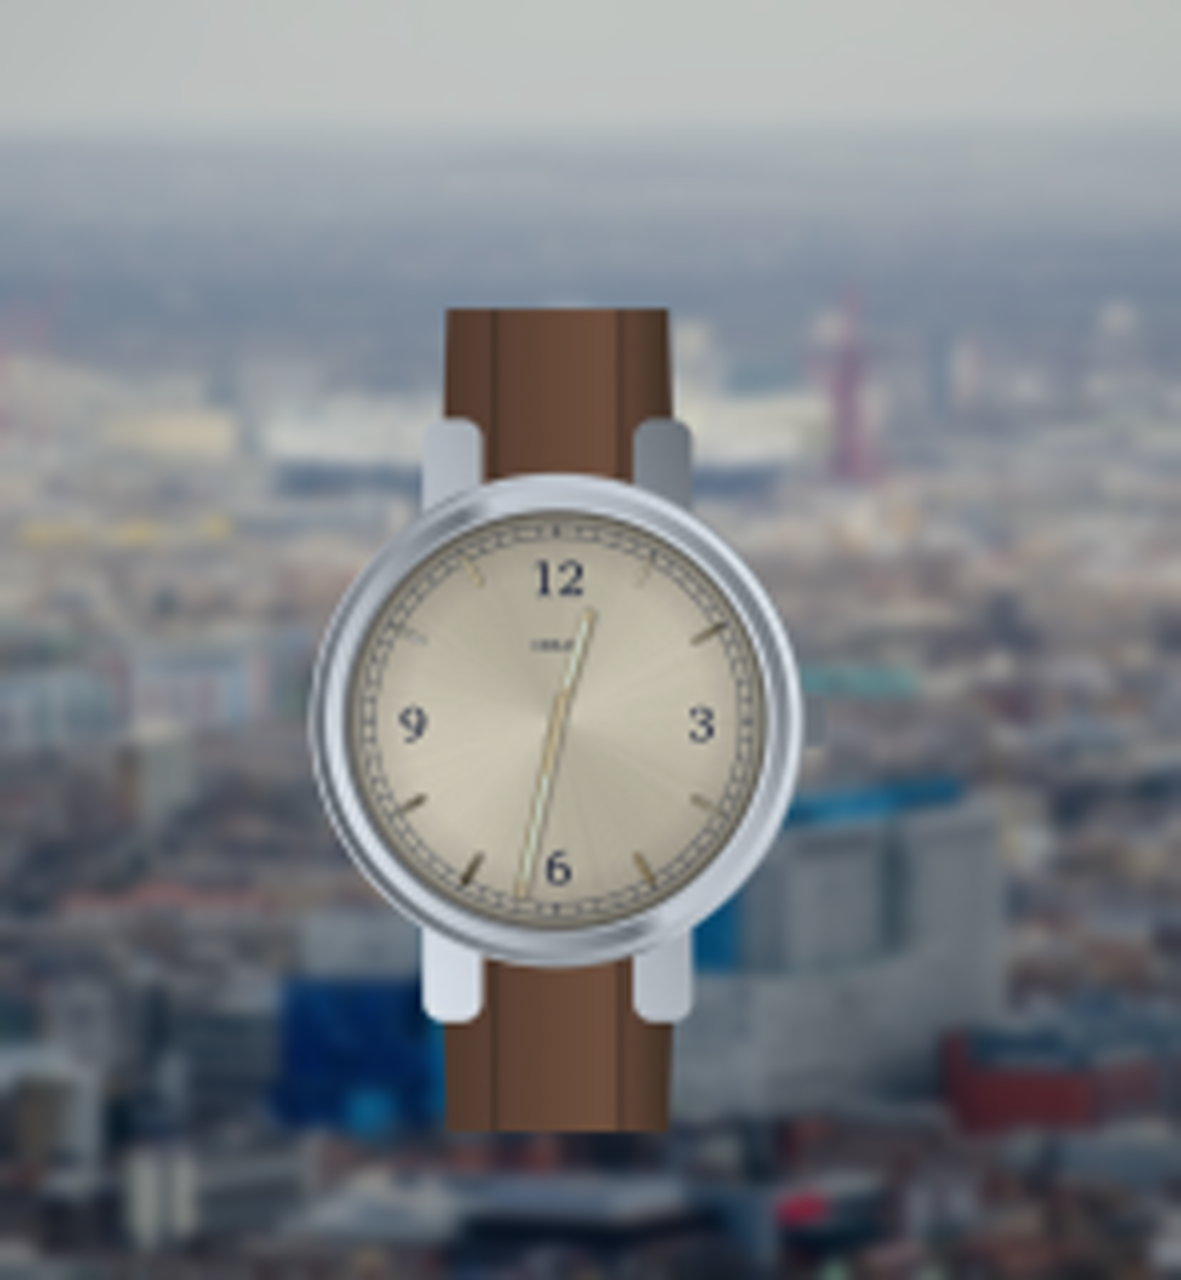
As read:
**12:32**
